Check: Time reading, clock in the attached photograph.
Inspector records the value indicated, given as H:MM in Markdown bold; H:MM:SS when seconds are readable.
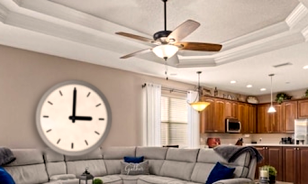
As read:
**3:00**
